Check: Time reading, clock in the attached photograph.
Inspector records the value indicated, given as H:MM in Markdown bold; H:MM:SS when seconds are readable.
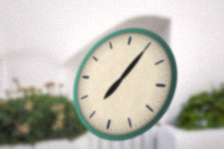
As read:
**7:05**
